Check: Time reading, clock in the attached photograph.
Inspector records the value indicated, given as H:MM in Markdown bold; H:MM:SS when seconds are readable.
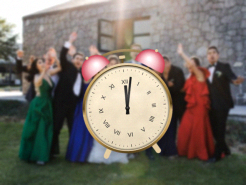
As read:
**12:02**
